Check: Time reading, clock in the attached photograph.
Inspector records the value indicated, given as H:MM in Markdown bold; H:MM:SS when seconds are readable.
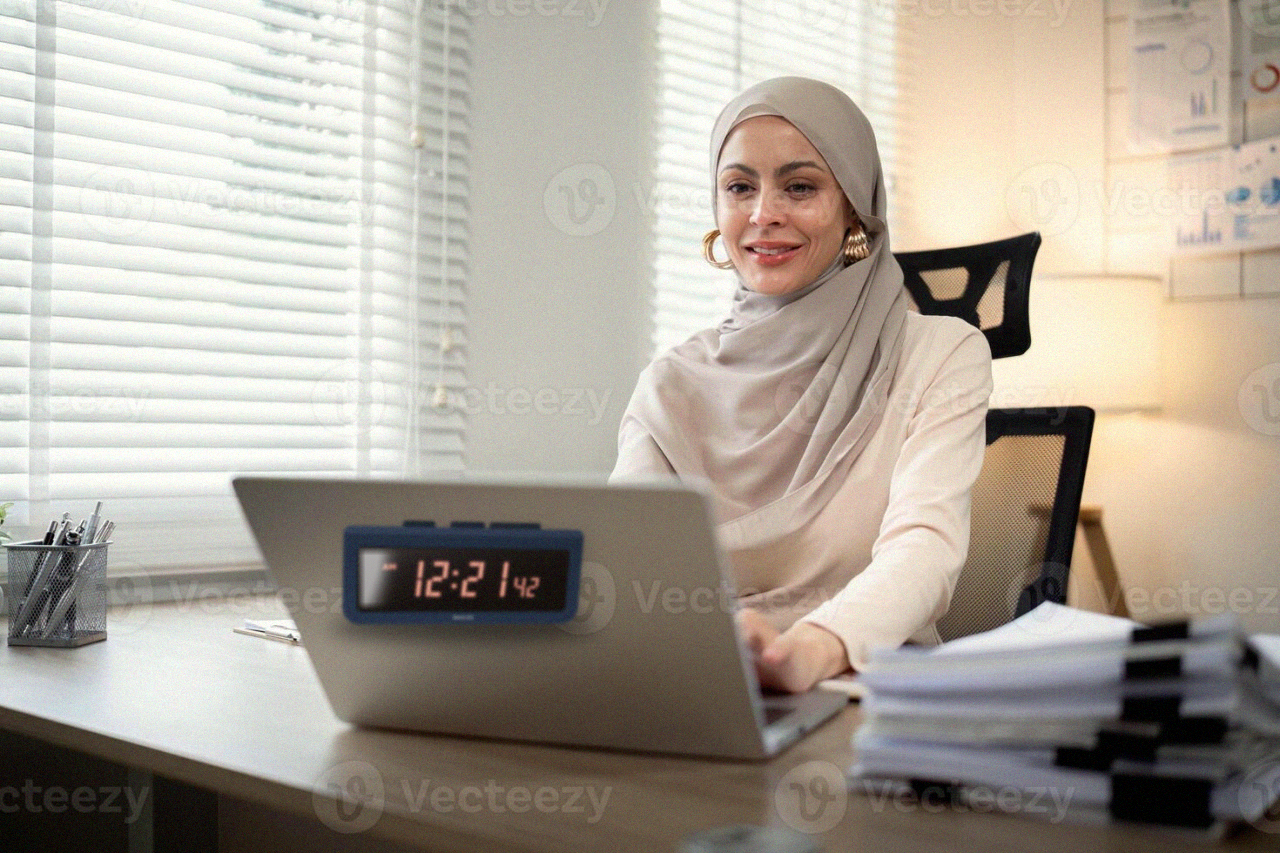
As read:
**12:21:42**
